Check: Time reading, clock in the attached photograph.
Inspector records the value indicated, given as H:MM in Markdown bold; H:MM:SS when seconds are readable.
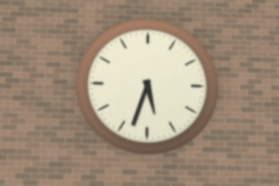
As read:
**5:33**
